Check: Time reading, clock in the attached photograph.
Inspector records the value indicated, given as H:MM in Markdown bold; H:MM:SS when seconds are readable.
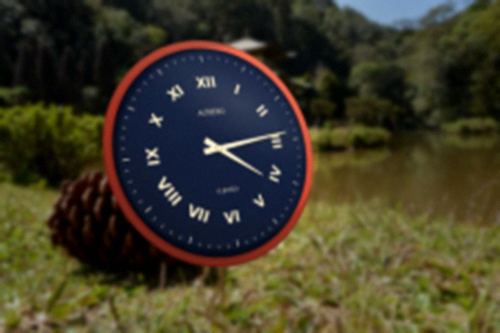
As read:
**4:14**
